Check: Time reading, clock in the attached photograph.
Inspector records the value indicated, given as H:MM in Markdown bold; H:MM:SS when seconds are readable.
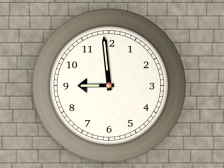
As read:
**8:59**
